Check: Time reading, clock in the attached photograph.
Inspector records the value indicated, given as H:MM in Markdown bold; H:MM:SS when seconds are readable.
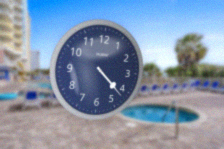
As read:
**4:22**
